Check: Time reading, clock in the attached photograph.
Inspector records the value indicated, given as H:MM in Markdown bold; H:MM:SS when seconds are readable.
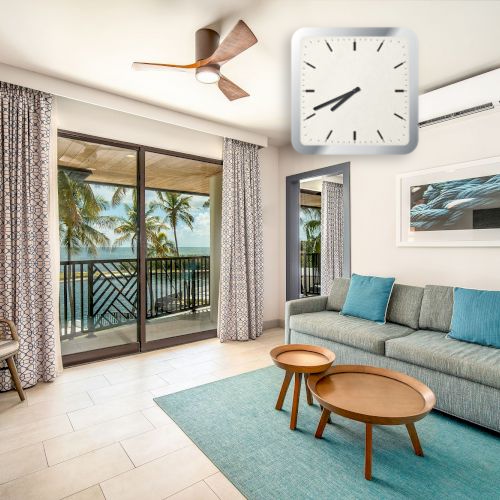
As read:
**7:41**
